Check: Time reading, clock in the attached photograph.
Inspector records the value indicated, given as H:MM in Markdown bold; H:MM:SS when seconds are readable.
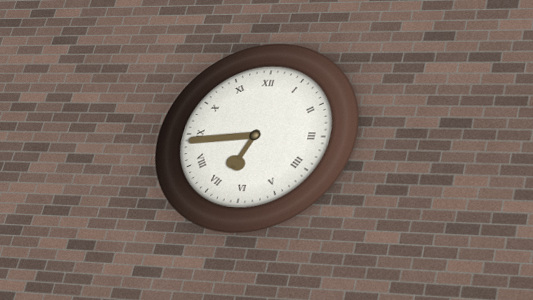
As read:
**6:44**
